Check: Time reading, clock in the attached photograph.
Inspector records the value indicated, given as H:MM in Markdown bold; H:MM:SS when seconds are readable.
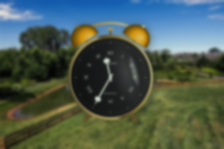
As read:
**11:35**
